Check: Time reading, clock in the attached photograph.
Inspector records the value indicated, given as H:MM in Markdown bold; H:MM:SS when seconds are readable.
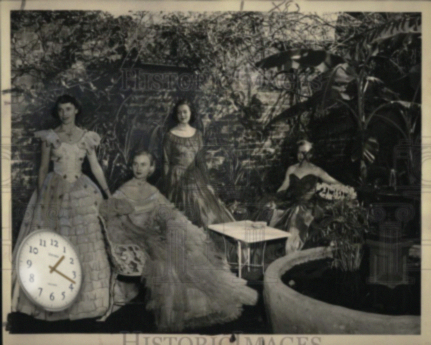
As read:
**1:18**
